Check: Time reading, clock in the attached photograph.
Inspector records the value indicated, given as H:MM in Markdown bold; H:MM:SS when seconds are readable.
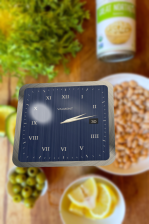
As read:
**2:13**
